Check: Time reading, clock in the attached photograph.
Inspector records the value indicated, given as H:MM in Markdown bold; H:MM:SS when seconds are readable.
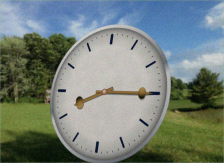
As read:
**8:15**
